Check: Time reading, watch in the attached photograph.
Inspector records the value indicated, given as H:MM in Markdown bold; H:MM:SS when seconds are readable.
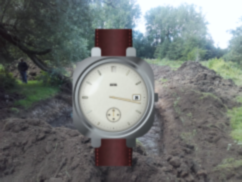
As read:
**3:17**
